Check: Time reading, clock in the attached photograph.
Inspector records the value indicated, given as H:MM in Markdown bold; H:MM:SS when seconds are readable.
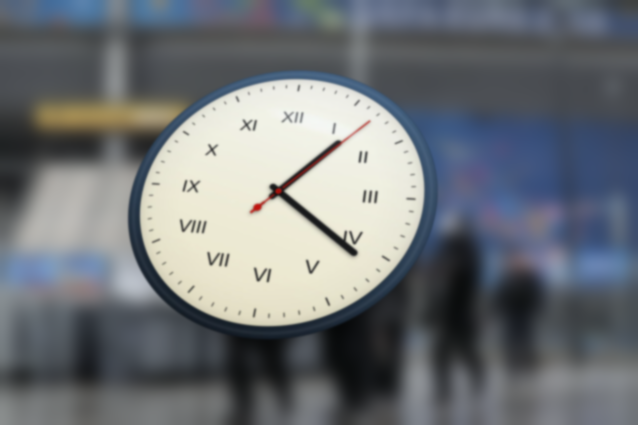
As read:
**1:21:07**
